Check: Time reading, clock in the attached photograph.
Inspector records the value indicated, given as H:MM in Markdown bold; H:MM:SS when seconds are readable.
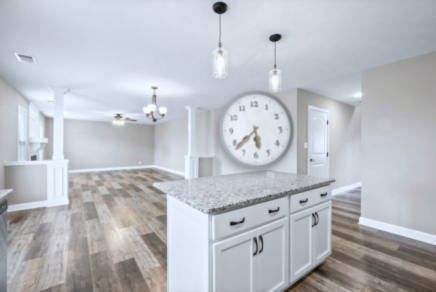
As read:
**5:38**
